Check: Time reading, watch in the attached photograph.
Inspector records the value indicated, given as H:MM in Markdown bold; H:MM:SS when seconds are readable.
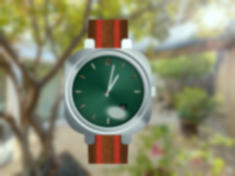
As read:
**1:02**
